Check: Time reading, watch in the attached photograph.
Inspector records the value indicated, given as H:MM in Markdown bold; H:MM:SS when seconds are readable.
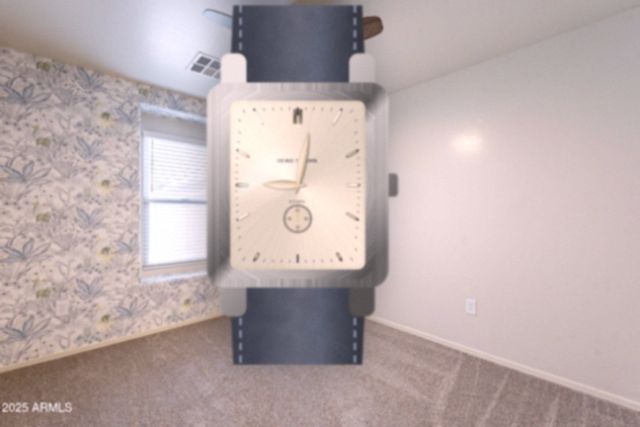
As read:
**9:02**
